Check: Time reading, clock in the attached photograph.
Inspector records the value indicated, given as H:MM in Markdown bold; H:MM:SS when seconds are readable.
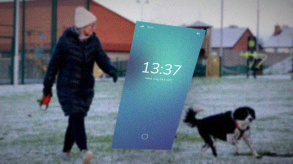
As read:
**13:37**
